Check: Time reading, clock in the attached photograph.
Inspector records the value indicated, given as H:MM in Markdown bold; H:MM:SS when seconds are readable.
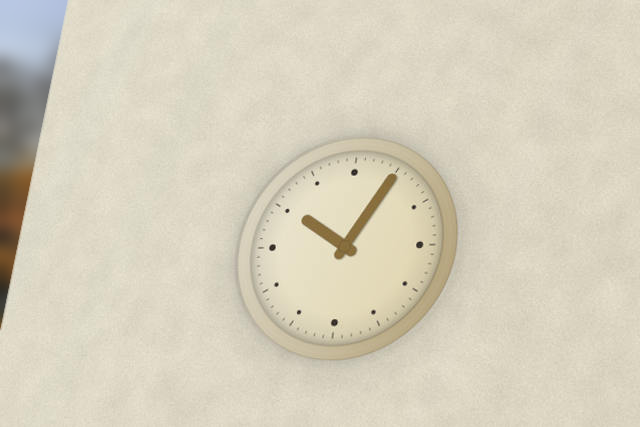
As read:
**10:05**
